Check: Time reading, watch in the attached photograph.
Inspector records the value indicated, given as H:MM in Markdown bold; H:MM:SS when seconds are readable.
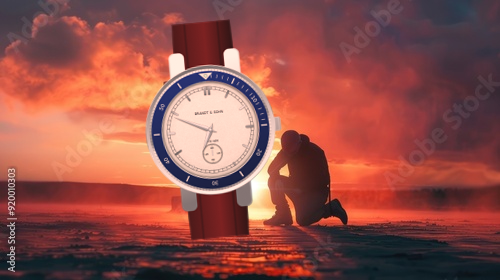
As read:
**6:49**
